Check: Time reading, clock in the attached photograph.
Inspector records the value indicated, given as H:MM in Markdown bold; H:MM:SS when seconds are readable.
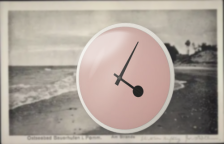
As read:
**4:05**
